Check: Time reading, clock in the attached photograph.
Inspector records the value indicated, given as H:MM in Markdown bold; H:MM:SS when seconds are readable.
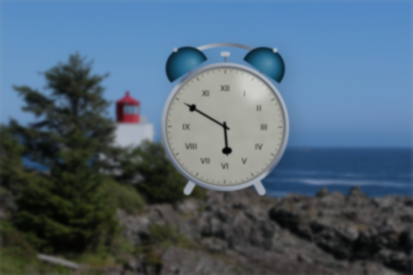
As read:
**5:50**
